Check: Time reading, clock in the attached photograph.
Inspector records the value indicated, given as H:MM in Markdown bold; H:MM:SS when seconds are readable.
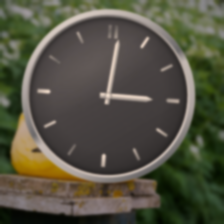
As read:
**3:01**
